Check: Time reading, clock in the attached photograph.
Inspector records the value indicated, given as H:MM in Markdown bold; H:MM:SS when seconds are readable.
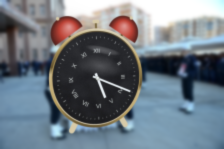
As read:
**5:19**
